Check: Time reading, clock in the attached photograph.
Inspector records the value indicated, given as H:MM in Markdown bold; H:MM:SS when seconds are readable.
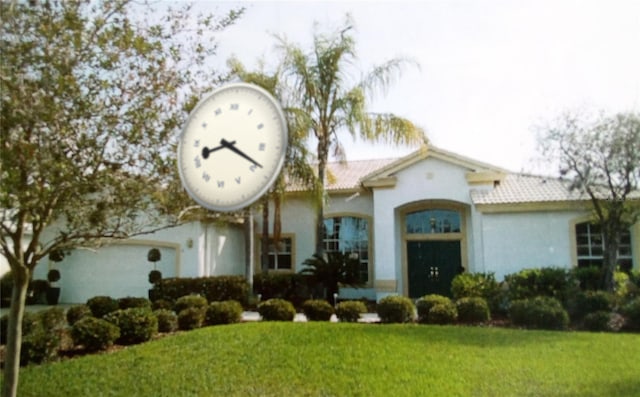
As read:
**8:19**
